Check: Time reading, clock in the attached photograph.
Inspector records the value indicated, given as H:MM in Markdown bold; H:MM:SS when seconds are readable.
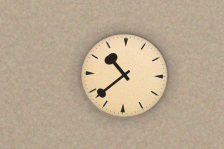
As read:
**10:38**
